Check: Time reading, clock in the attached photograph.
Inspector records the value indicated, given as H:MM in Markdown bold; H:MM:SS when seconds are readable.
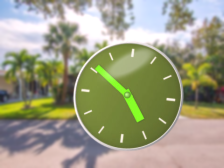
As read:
**4:51**
